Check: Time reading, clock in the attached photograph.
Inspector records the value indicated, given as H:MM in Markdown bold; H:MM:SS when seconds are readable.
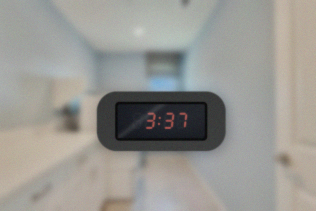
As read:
**3:37**
